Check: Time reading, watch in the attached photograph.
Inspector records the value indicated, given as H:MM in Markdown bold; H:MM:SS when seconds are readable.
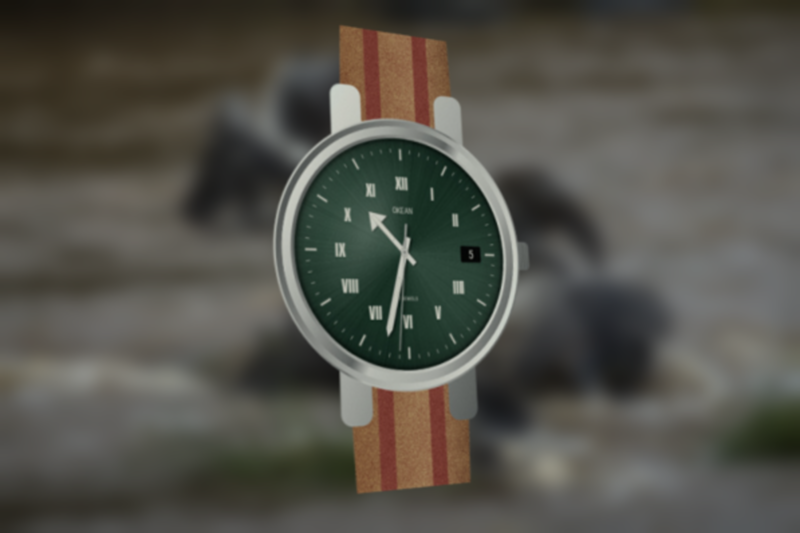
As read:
**10:32:31**
